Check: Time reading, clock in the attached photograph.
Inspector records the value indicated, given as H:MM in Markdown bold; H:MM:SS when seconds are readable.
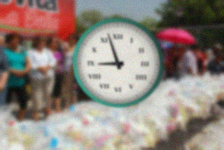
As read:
**8:57**
